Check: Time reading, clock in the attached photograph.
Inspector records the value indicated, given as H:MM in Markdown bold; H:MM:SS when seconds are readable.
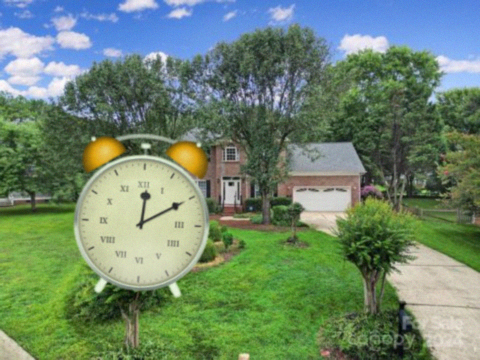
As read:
**12:10**
